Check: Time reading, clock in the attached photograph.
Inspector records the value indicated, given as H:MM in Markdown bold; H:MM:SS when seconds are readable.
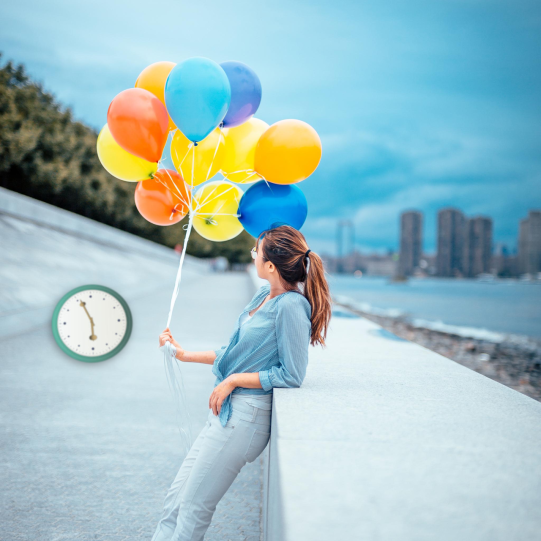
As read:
**5:56**
